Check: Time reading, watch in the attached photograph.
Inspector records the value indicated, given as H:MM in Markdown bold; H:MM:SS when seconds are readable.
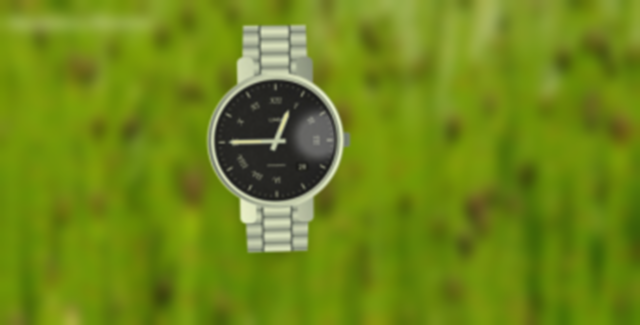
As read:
**12:45**
